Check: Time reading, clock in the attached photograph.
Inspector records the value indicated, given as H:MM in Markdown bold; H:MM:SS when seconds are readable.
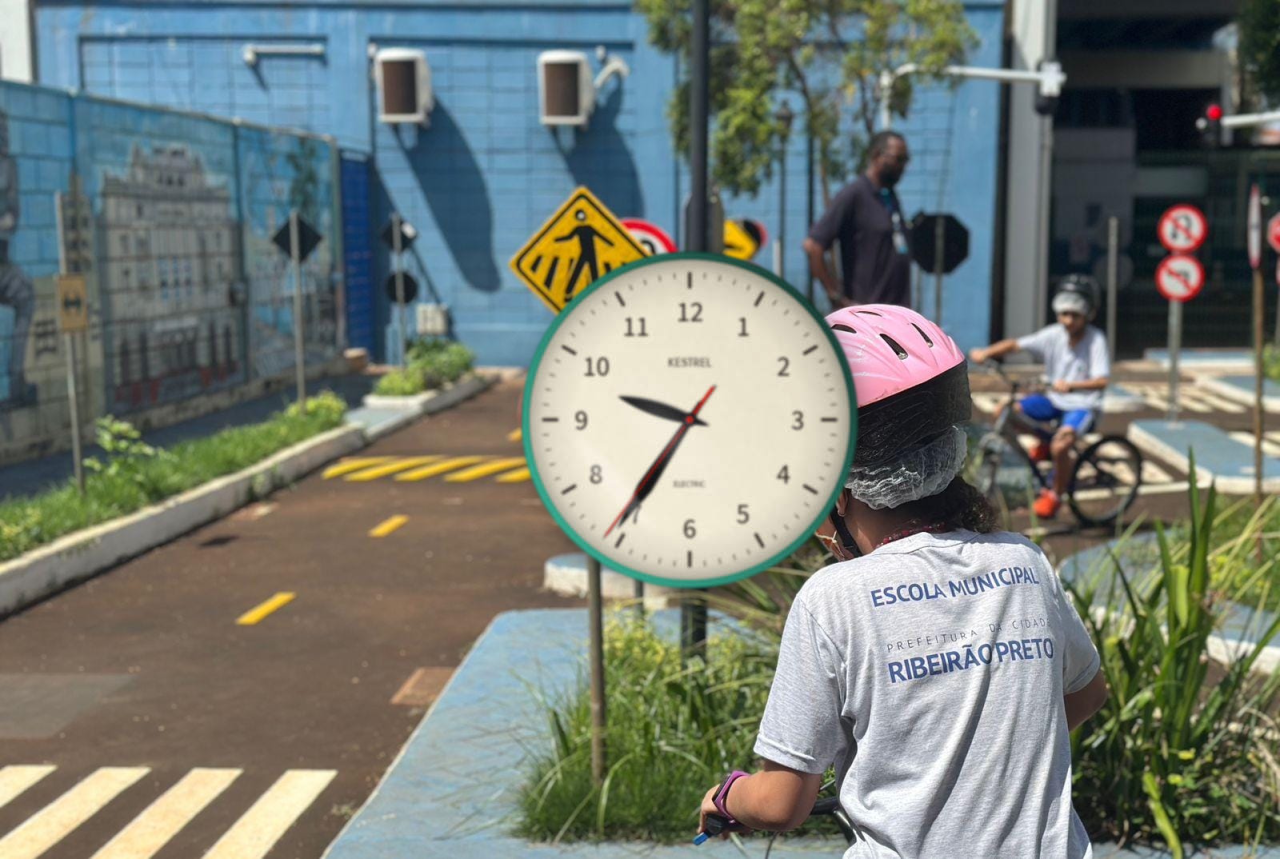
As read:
**9:35:36**
